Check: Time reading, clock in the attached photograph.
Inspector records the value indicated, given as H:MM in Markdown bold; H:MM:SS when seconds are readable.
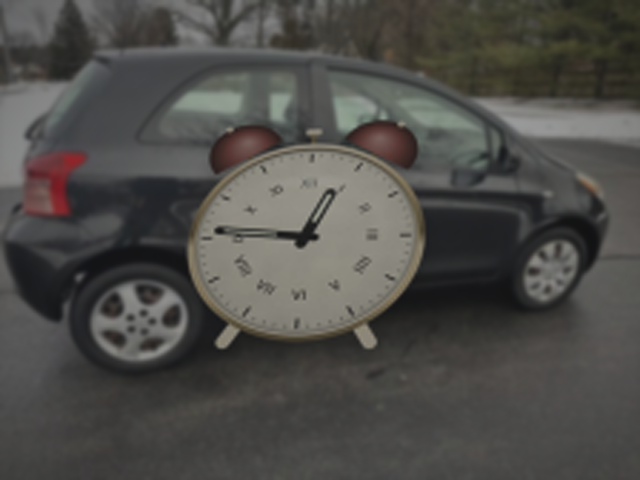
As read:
**12:46**
